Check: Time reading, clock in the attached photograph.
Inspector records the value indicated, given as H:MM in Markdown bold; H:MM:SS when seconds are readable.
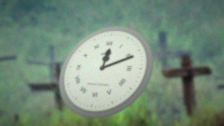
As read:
**12:11**
